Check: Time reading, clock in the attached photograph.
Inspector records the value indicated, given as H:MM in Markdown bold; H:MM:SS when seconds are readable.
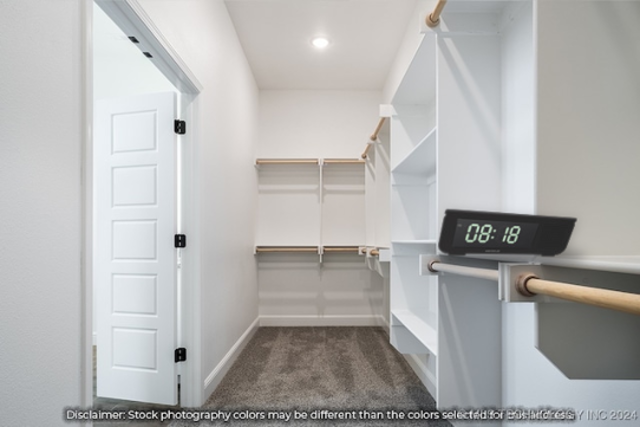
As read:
**8:18**
